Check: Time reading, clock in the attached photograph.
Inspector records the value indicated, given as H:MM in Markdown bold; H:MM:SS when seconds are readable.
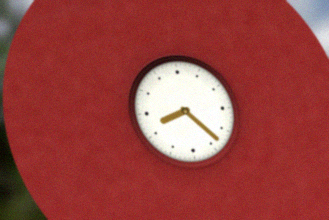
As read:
**8:23**
